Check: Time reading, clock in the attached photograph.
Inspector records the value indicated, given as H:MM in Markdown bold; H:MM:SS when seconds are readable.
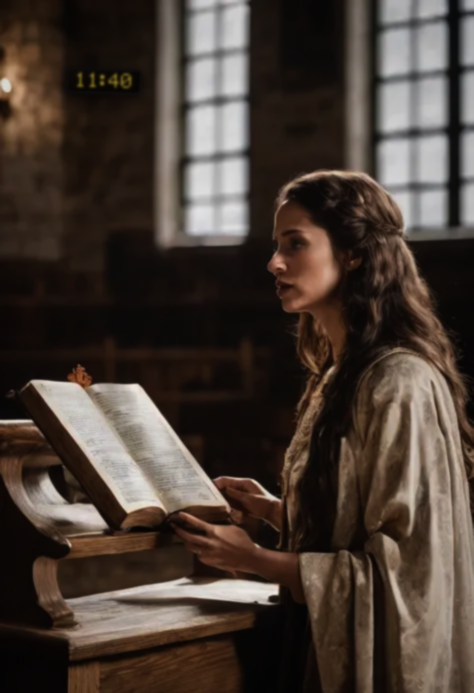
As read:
**11:40**
